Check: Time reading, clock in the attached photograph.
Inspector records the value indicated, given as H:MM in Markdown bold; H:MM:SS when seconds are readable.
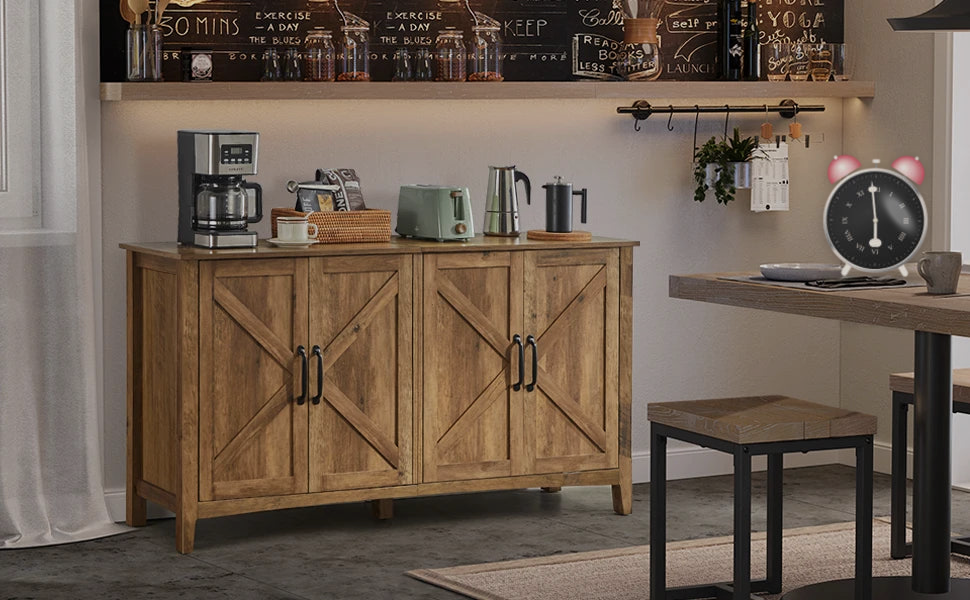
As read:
**5:59**
